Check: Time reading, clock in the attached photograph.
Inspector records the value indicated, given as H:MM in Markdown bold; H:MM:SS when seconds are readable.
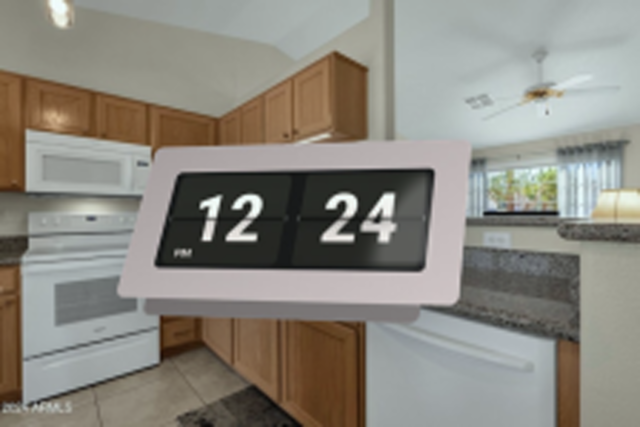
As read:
**12:24**
